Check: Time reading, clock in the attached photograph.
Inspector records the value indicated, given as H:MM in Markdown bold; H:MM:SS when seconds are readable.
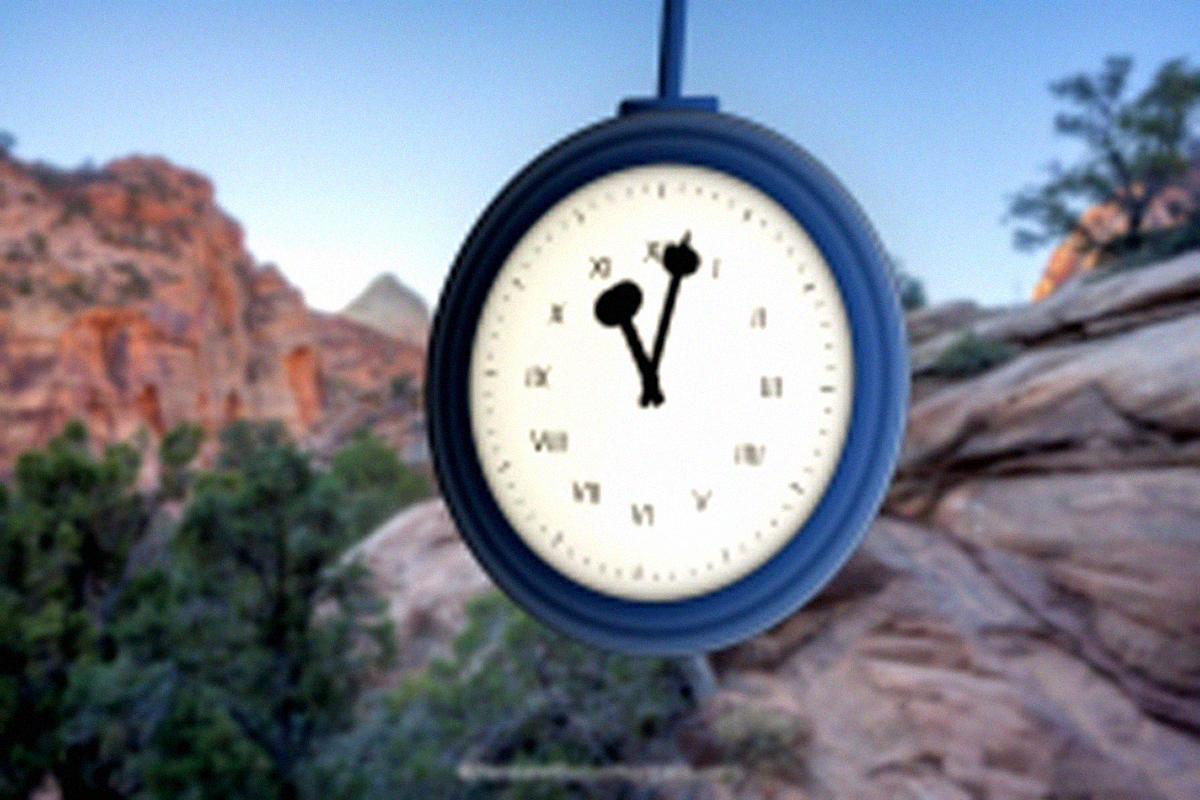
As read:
**11:02**
